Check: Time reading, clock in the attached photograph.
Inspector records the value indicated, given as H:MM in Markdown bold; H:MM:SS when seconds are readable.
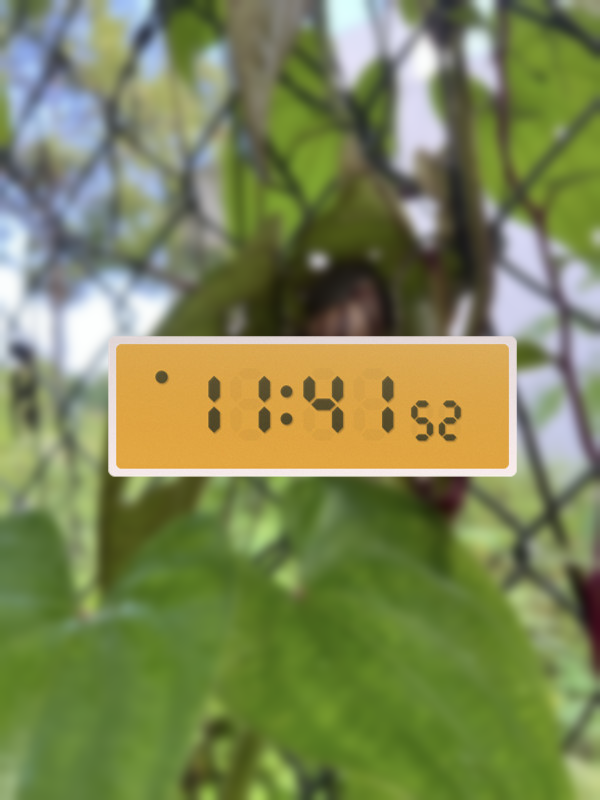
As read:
**11:41:52**
